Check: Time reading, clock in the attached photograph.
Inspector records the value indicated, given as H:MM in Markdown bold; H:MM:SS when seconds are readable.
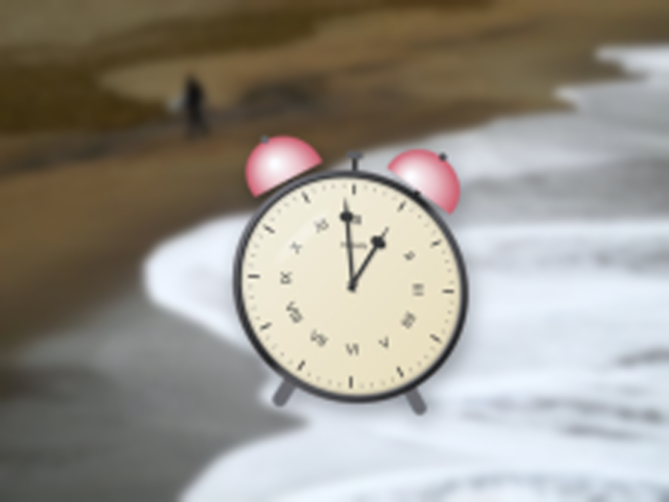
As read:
**12:59**
